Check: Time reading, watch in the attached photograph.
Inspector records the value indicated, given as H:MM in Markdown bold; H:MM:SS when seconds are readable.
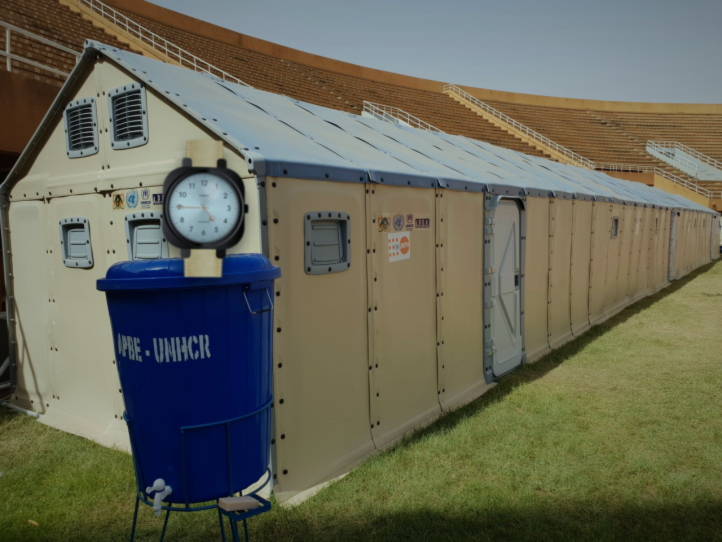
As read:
**4:45**
